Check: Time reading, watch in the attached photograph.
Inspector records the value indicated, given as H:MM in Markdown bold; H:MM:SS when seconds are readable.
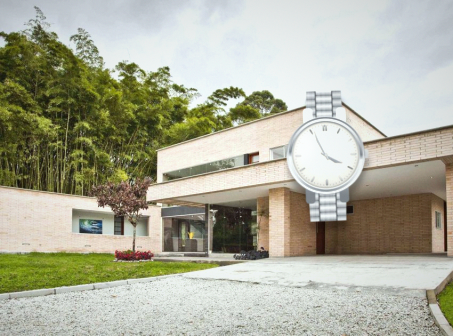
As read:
**3:56**
